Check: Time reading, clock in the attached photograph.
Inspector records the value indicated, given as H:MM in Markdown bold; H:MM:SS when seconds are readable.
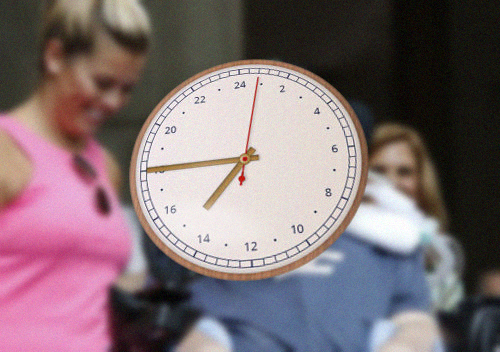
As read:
**14:45:02**
